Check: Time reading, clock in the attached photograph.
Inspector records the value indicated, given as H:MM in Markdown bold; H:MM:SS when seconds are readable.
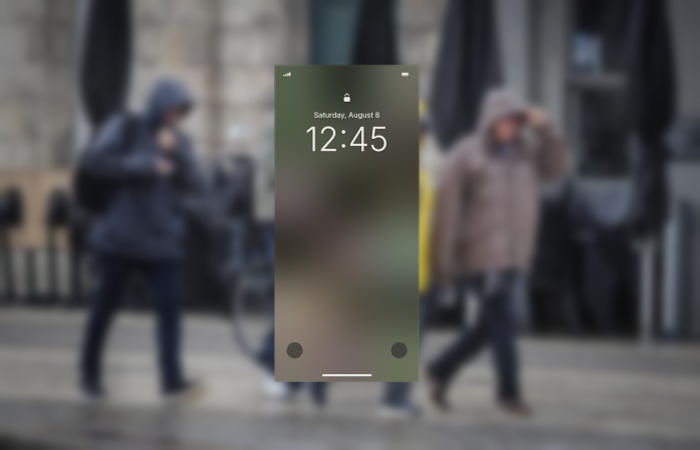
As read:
**12:45**
